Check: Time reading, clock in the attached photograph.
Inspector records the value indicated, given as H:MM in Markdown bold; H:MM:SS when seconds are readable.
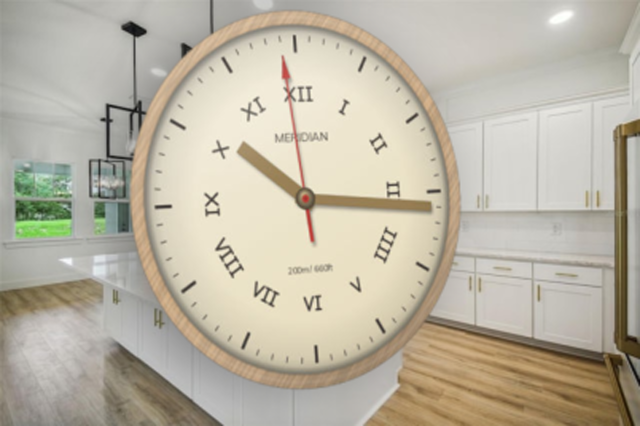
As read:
**10:15:59**
